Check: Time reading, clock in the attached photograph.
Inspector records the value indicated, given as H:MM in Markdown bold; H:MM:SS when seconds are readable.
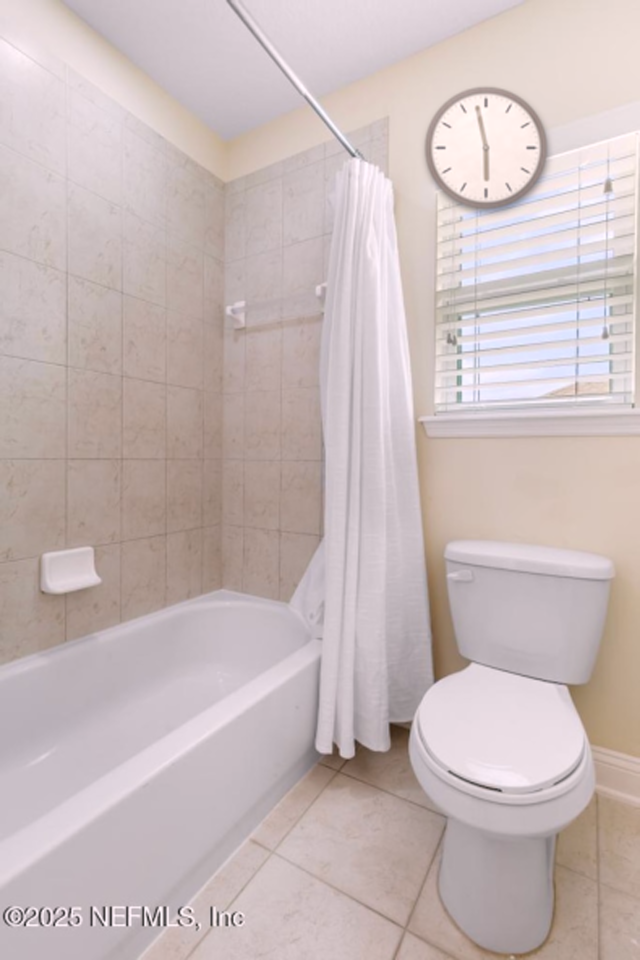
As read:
**5:58**
